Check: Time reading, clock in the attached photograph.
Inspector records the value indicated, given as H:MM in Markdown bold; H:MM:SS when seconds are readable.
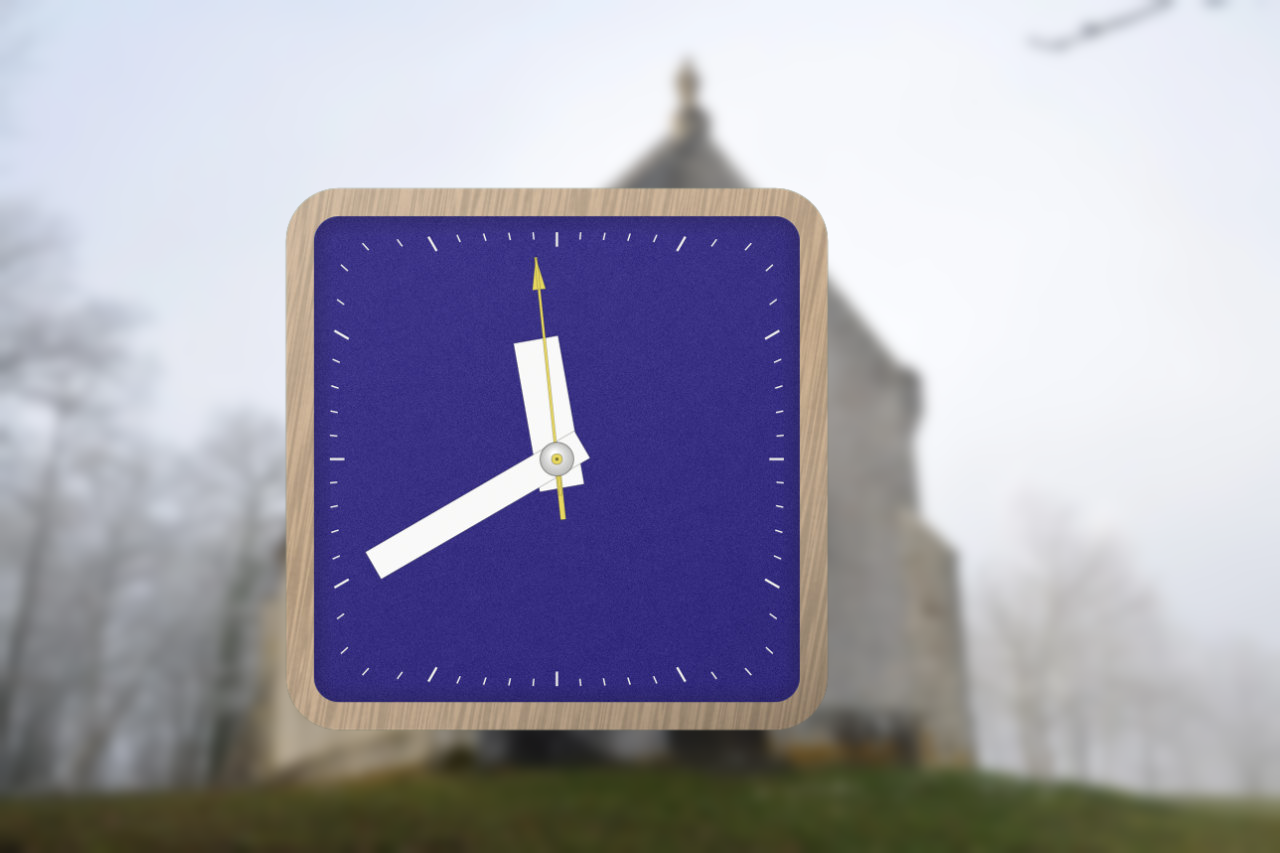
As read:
**11:39:59**
